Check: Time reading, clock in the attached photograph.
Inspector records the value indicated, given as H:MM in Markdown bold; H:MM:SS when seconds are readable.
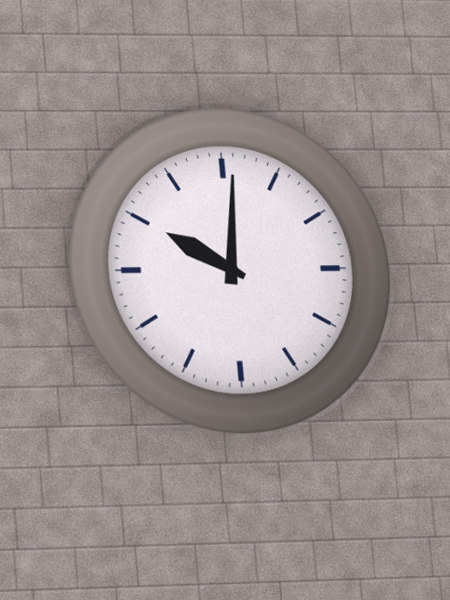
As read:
**10:01**
